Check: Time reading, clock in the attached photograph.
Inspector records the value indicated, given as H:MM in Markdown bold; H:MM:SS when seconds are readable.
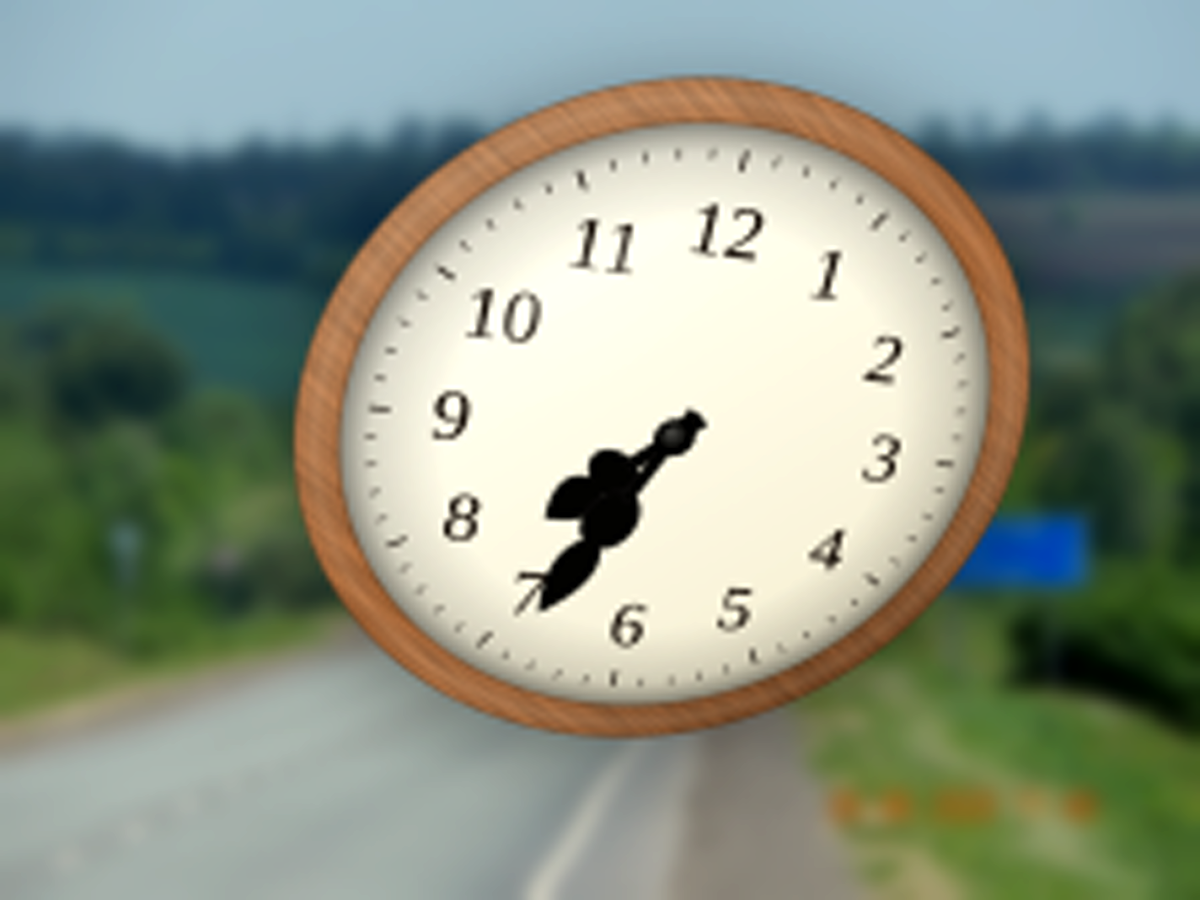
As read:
**7:34**
